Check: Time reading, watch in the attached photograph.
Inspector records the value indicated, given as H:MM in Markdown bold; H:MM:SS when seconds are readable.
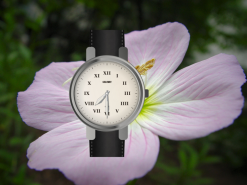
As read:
**7:30**
